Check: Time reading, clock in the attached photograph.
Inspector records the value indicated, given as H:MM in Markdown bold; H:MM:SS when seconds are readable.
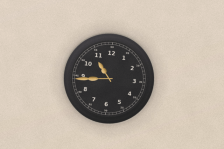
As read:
**10:44**
